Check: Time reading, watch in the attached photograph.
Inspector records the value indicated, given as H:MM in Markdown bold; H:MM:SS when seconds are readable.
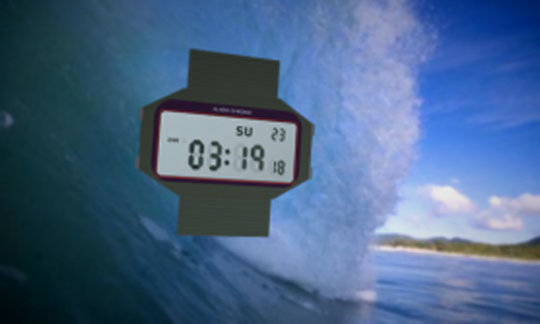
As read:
**3:19:18**
